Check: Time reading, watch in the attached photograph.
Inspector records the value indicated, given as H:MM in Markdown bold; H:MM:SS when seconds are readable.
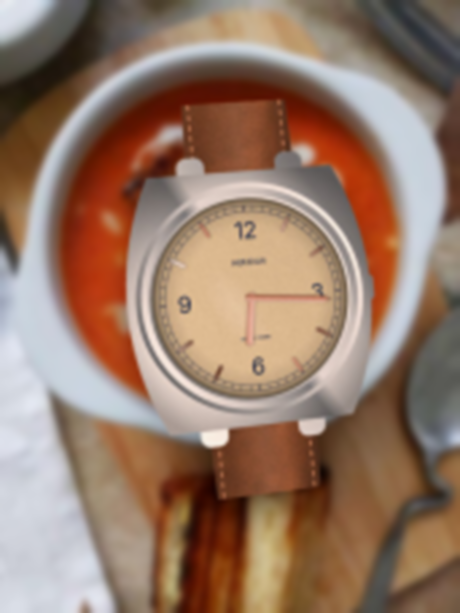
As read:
**6:16**
